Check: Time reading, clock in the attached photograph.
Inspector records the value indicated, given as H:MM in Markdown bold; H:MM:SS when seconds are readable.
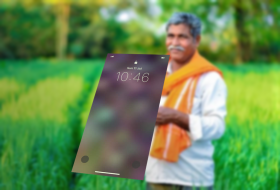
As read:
**10:46**
